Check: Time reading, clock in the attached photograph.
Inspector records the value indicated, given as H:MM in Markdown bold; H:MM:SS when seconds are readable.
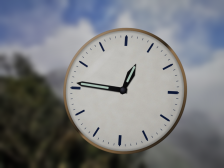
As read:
**12:46**
